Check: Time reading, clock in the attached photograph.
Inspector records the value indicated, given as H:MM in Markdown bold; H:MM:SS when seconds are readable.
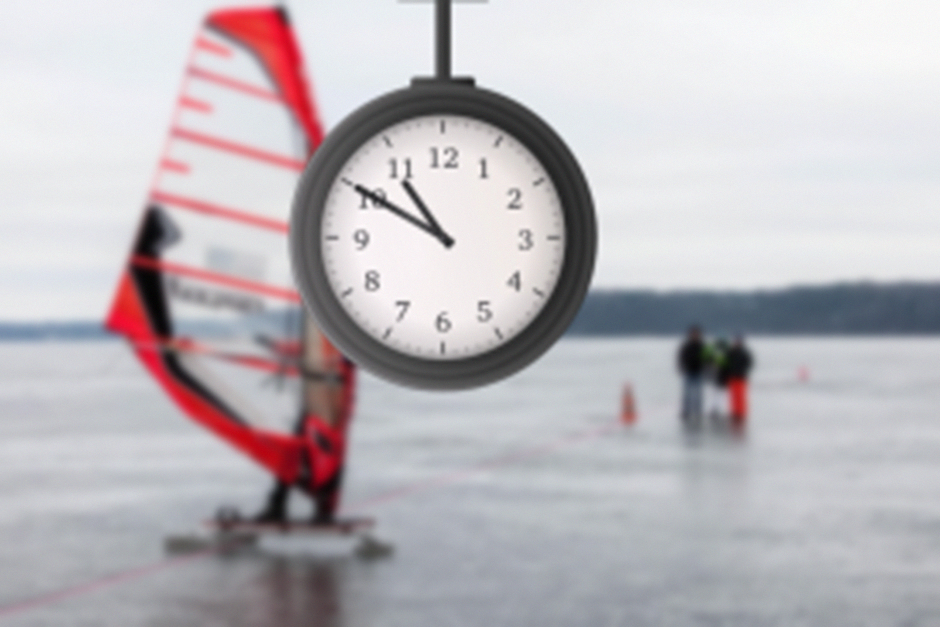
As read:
**10:50**
